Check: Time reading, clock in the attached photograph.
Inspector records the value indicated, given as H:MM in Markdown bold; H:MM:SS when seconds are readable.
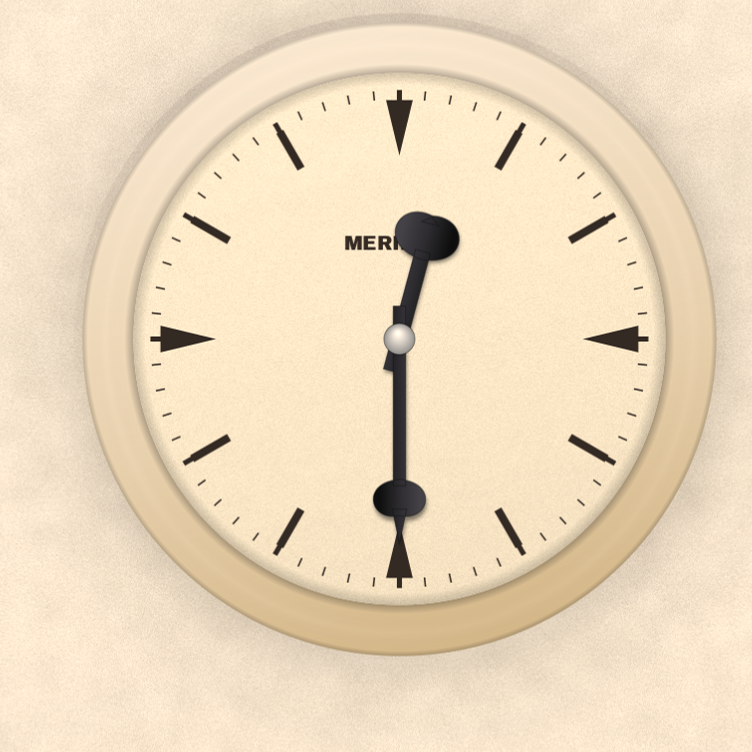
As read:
**12:30**
